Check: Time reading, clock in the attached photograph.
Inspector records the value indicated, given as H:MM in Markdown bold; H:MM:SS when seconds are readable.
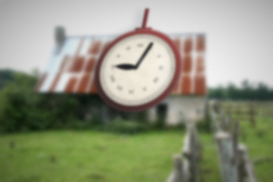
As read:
**9:04**
